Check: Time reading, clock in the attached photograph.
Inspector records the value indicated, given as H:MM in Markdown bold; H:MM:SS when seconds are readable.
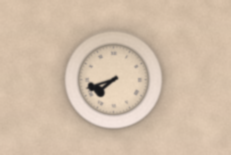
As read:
**7:42**
